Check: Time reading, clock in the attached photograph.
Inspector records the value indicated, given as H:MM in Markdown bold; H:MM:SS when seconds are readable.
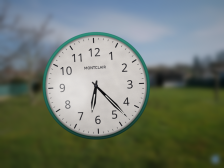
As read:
**6:23**
